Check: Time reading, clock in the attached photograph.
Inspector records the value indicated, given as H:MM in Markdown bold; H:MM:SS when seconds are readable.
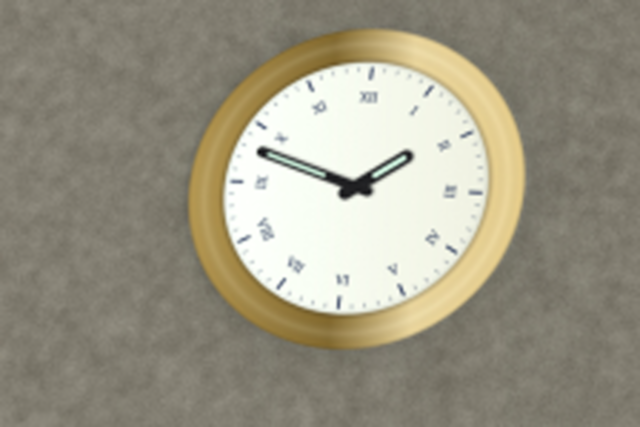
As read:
**1:48**
